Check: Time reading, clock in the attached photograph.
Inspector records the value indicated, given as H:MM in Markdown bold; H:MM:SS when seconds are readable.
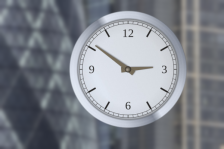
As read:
**2:51**
